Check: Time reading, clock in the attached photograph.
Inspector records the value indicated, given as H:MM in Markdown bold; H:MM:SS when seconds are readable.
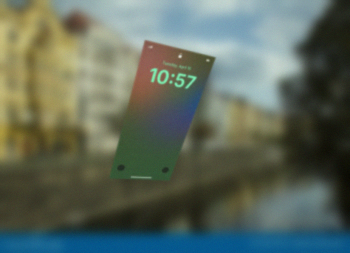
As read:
**10:57**
